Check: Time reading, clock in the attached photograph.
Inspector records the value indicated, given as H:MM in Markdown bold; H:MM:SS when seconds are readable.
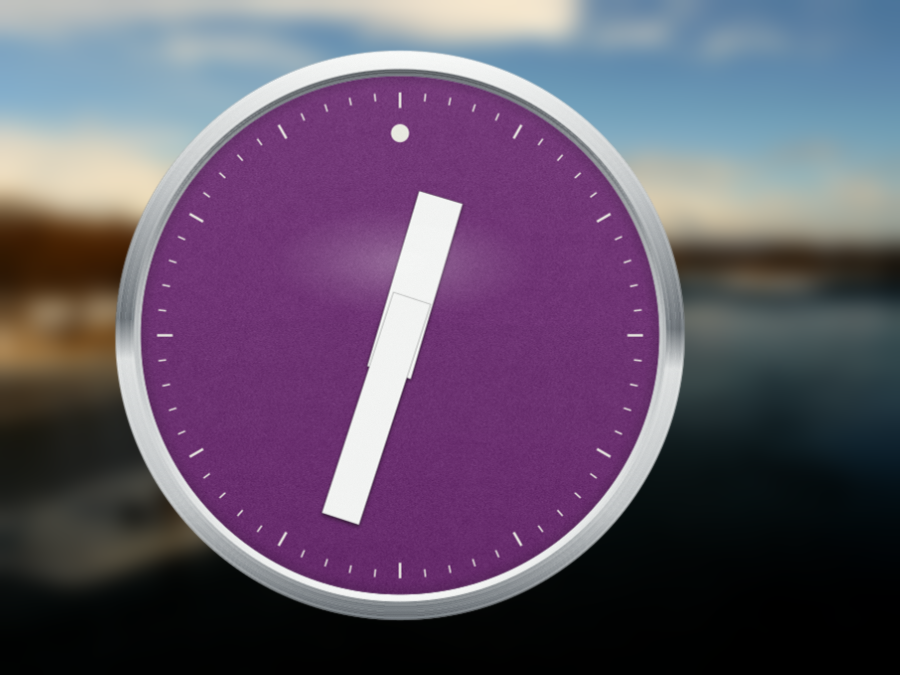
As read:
**12:33**
